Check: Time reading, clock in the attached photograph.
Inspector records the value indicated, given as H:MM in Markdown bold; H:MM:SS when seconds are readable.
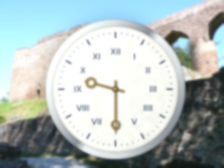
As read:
**9:30**
